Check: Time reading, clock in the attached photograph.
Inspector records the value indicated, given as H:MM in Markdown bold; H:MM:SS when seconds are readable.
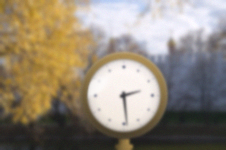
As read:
**2:29**
